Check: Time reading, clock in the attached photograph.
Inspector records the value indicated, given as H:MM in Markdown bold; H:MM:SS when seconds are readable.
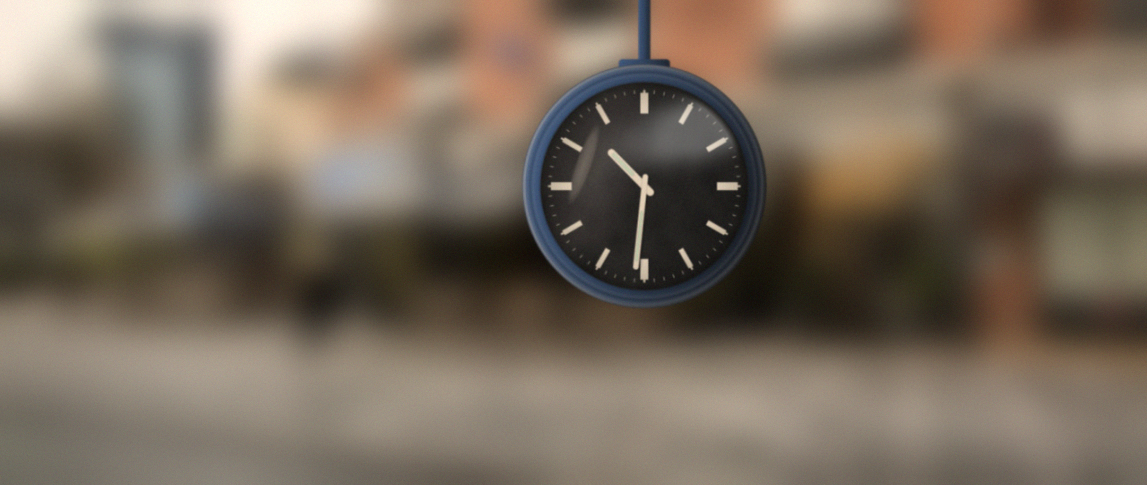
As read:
**10:31**
